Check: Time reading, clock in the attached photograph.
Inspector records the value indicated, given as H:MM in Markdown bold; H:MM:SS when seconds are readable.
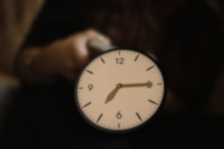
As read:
**7:15**
